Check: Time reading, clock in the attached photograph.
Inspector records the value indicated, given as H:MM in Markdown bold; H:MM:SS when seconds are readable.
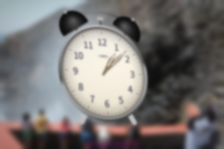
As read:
**1:08**
